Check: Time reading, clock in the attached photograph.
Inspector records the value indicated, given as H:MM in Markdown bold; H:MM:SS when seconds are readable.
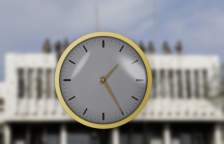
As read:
**1:25**
